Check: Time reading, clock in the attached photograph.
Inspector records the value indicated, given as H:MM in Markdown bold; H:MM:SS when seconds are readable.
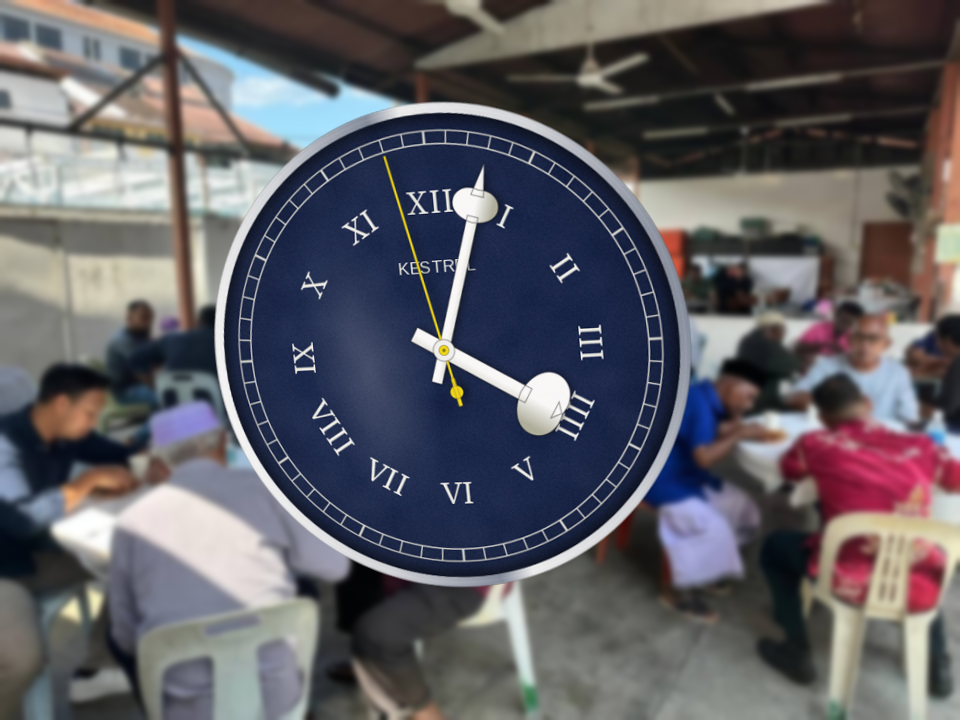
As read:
**4:02:58**
